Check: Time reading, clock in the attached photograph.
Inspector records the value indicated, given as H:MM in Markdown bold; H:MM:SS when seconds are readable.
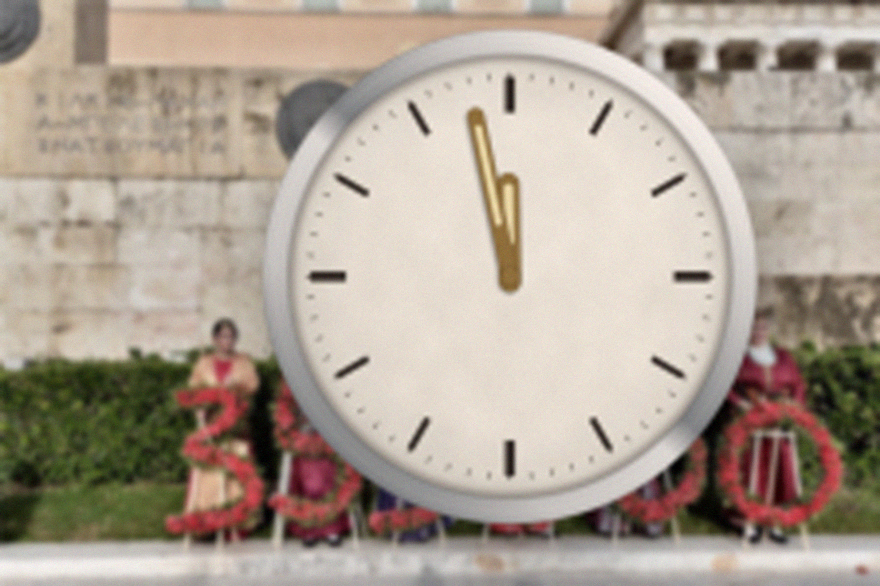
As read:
**11:58**
